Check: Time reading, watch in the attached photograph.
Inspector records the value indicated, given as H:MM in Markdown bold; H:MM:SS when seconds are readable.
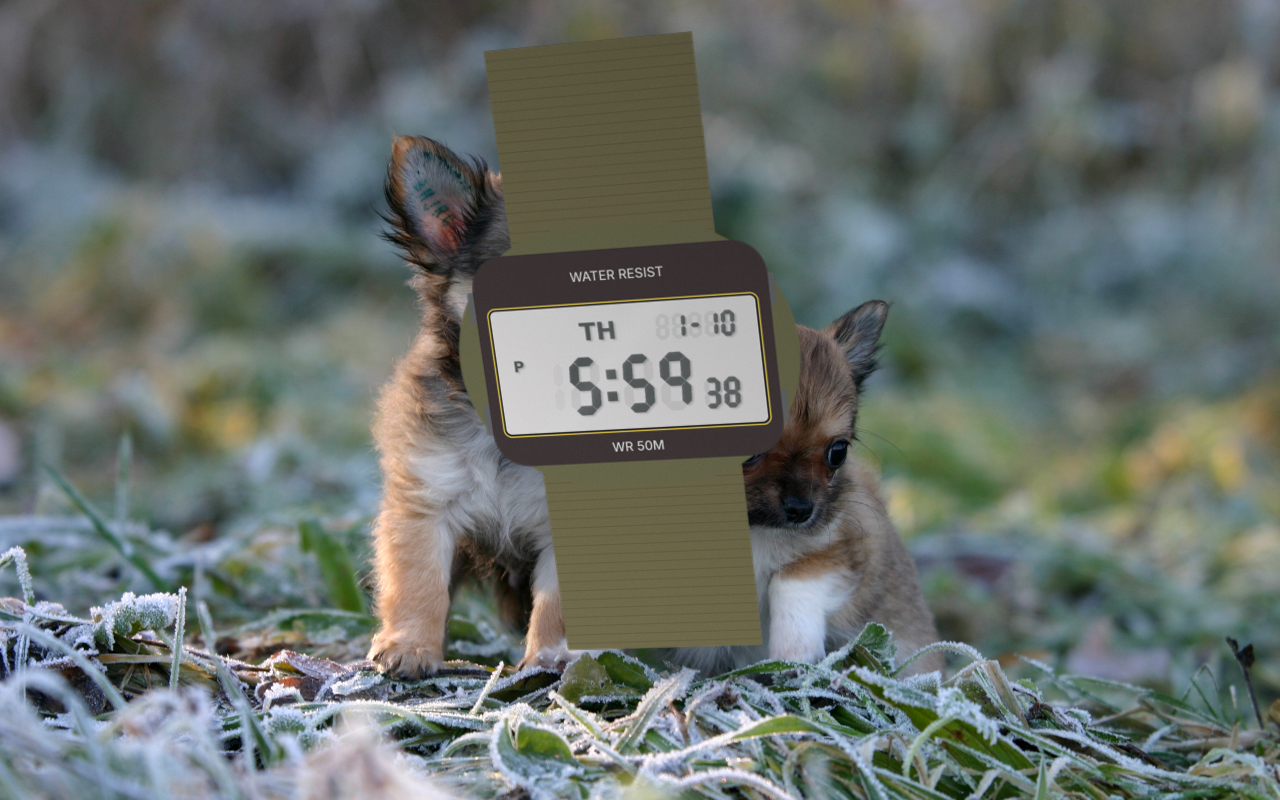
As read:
**5:59:38**
